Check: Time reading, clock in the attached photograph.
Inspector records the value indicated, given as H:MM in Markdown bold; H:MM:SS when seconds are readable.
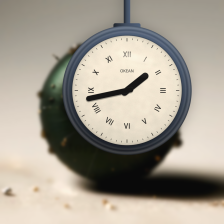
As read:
**1:43**
